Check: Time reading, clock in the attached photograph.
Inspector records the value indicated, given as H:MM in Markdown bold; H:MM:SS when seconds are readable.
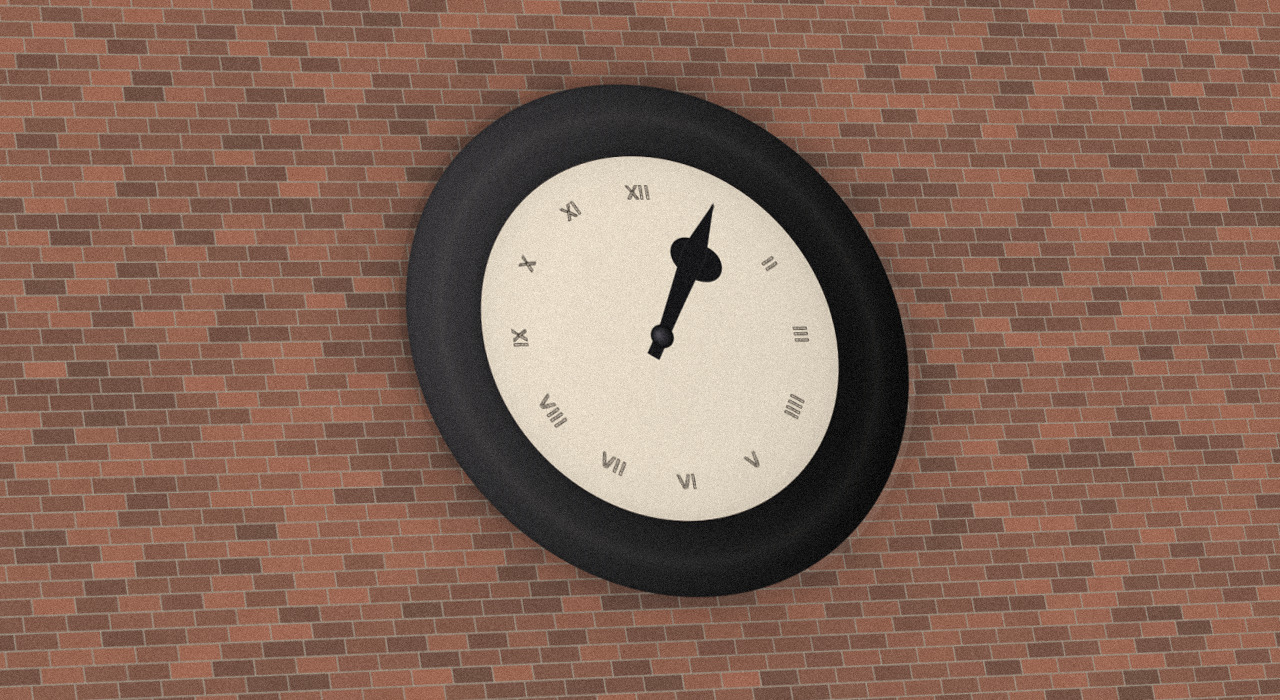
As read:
**1:05**
